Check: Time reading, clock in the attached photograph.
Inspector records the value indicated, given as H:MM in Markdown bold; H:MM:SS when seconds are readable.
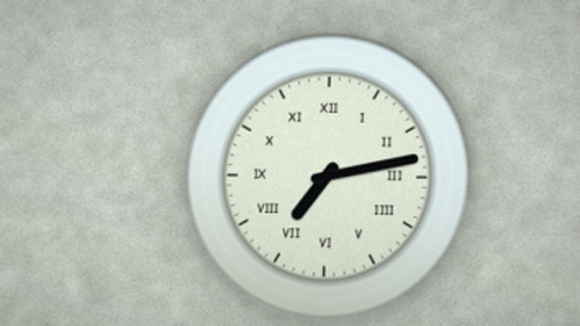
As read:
**7:13**
